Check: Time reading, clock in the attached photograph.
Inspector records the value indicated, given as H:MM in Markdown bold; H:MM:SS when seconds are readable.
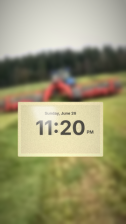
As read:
**11:20**
